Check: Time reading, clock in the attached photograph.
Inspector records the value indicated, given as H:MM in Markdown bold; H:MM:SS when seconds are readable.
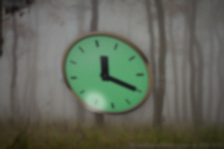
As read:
**12:20**
